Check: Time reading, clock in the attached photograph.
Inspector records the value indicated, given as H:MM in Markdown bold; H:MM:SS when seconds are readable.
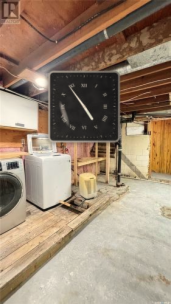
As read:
**4:54**
